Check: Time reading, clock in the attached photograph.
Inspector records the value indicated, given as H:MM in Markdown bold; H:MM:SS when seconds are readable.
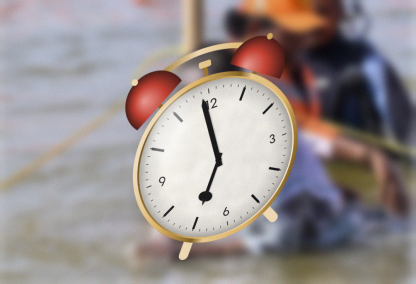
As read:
**6:59**
